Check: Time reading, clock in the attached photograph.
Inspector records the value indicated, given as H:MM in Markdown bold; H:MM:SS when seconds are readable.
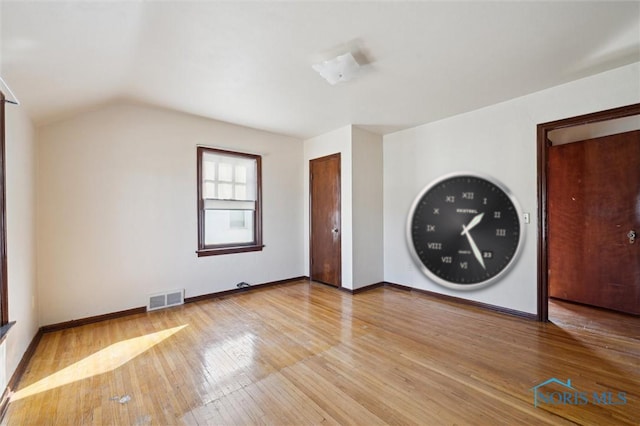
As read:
**1:25**
